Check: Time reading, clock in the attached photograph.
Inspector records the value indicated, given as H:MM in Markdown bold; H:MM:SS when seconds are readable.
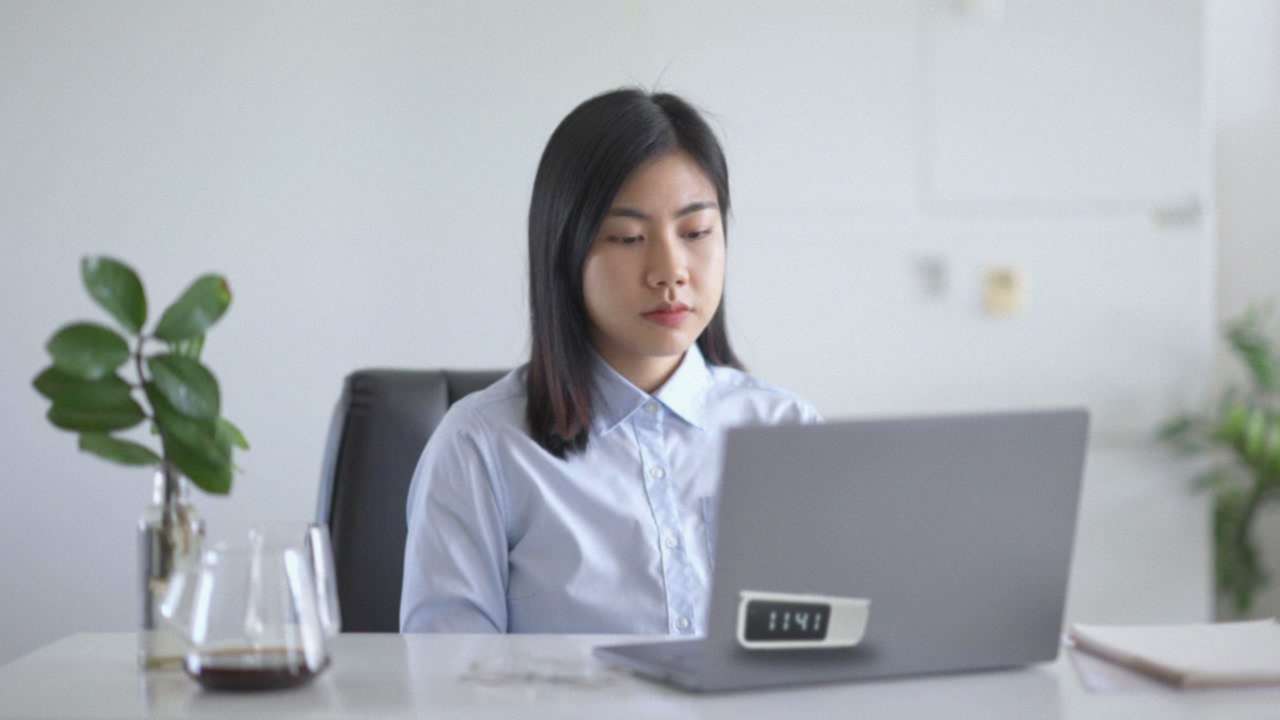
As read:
**11:41**
